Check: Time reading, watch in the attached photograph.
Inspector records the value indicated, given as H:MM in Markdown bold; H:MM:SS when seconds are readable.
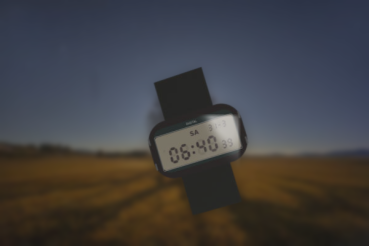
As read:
**6:40**
